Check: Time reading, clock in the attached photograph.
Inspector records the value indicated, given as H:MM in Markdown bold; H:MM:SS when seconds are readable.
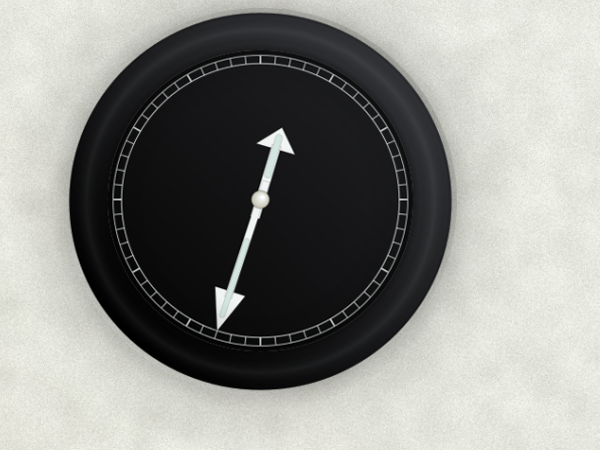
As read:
**12:33**
